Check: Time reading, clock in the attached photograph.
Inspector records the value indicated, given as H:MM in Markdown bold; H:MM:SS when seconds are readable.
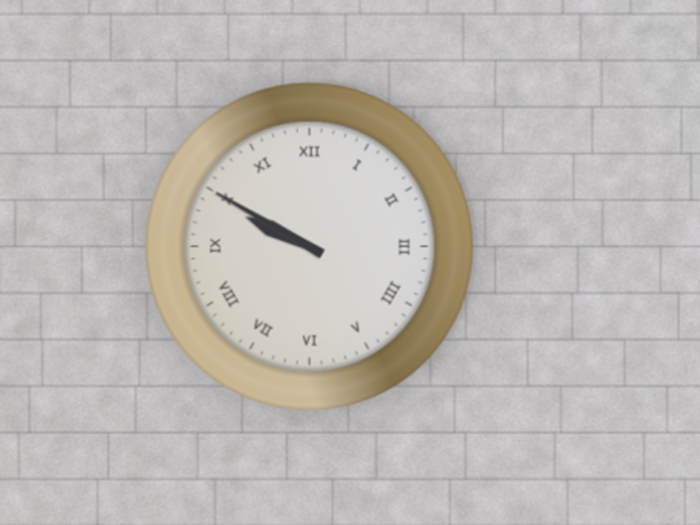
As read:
**9:50**
